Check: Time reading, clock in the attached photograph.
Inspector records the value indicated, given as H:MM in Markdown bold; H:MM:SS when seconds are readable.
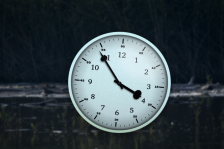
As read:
**3:54**
